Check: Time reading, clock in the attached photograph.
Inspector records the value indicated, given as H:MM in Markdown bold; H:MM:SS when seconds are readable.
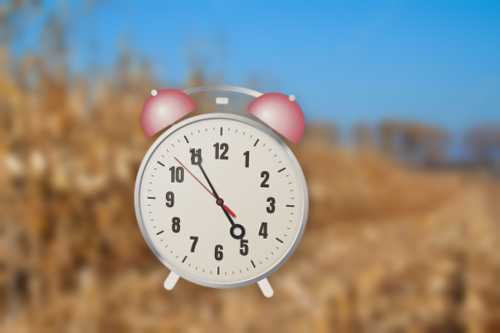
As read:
**4:54:52**
